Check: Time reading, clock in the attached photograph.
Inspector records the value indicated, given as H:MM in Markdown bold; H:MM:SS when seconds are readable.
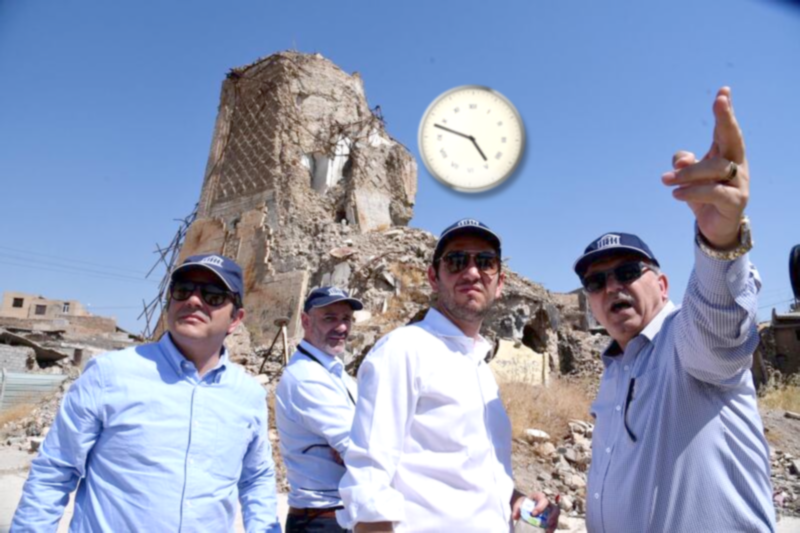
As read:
**4:48**
